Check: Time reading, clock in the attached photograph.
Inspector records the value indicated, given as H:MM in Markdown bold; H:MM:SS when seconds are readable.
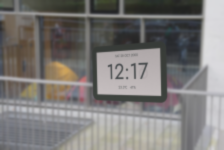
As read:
**12:17**
